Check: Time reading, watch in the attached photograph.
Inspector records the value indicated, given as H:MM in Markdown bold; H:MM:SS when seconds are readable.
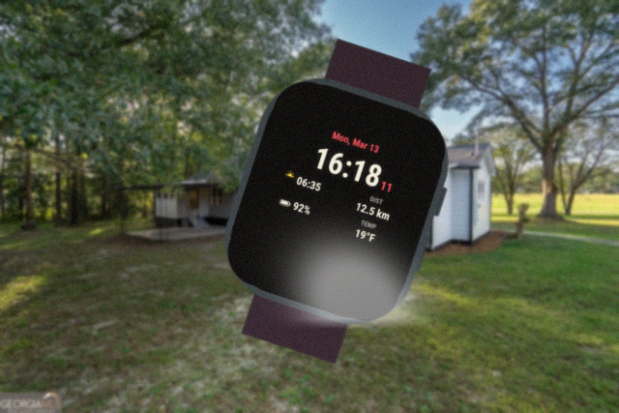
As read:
**16:18:11**
